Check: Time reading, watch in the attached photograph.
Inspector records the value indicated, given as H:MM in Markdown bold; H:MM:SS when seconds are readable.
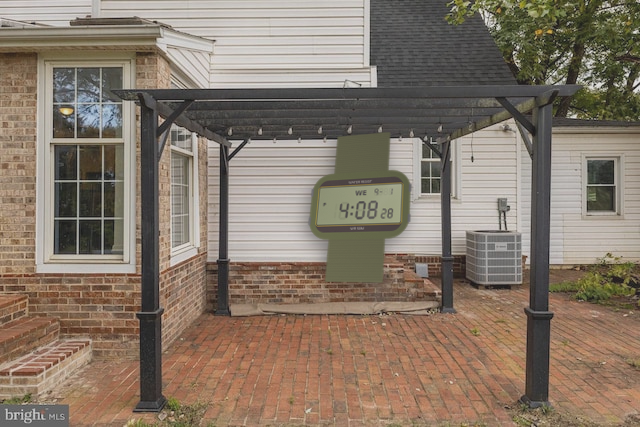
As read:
**4:08:28**
